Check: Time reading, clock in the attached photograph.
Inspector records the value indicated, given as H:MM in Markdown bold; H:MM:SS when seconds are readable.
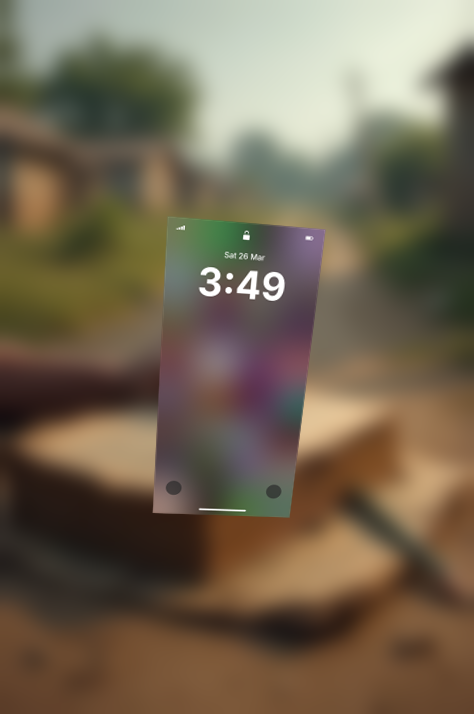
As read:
**3:49**
